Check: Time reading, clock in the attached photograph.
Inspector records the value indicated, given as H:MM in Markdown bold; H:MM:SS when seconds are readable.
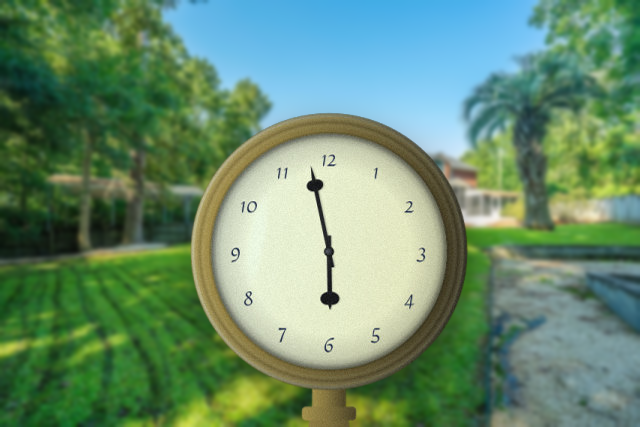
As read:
**5:58**
